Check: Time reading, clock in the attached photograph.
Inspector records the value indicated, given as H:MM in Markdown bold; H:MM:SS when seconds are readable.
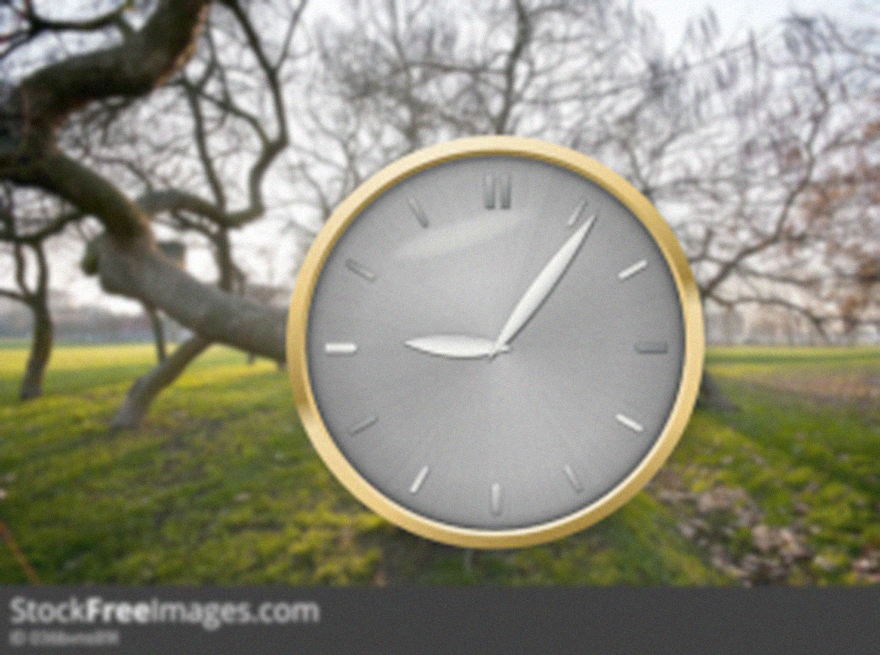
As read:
**9:06**
